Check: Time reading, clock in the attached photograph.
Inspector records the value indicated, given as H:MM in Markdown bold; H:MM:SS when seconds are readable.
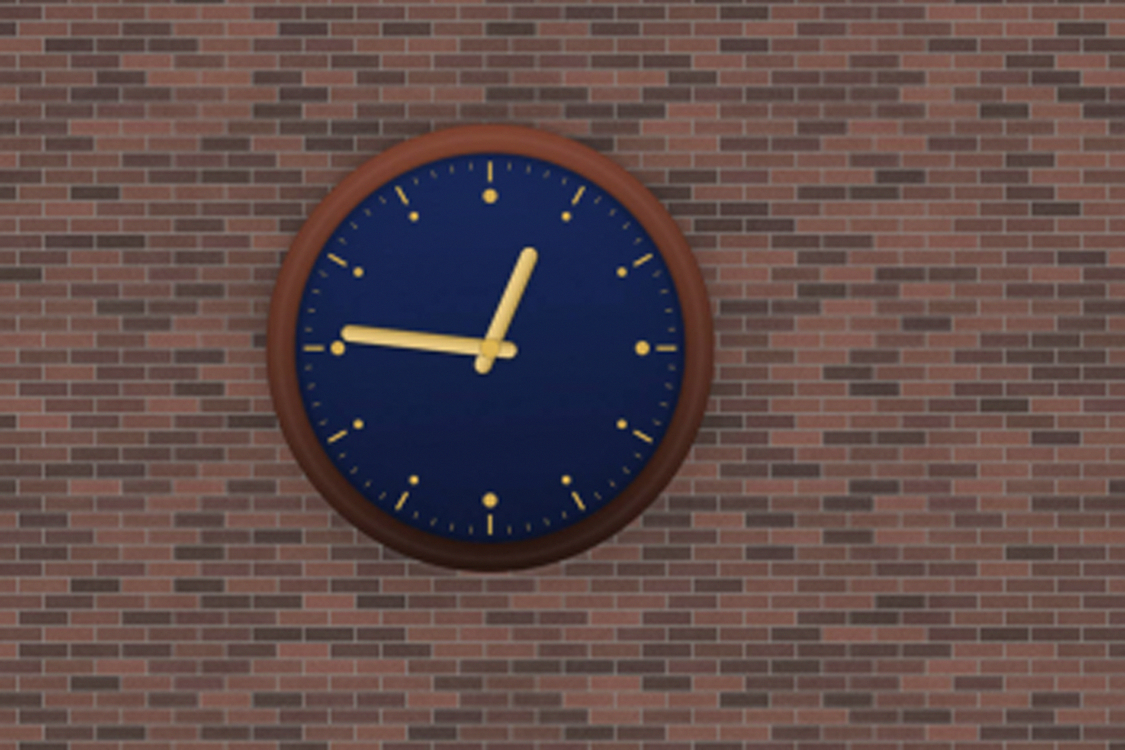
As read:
**12:46**
